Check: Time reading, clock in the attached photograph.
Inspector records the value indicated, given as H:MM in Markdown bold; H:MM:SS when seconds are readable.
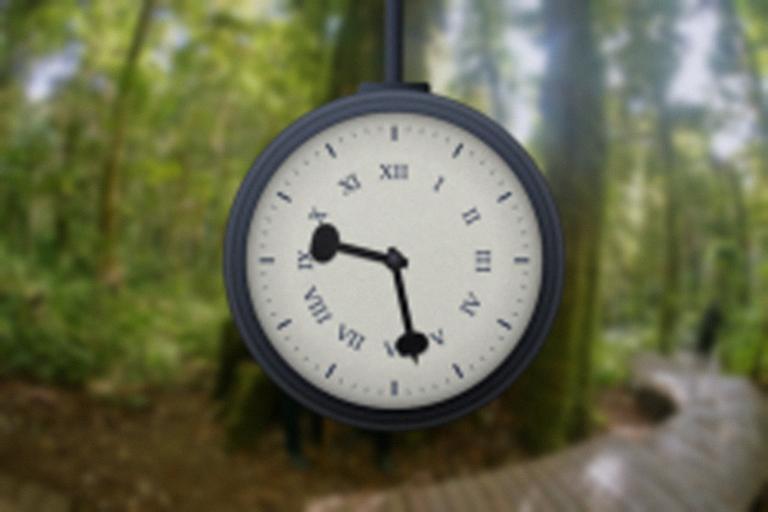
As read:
**9:28**
